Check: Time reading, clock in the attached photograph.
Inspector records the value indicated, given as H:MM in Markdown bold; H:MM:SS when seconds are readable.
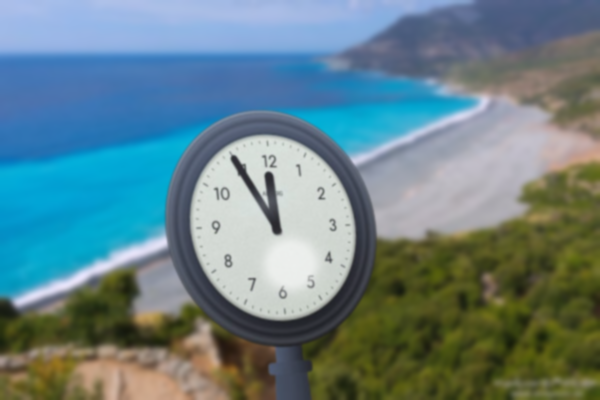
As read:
**11:55**
